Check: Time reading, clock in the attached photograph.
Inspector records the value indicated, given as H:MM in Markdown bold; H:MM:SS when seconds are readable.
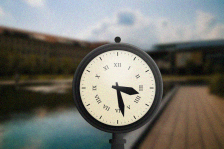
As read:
**3:28**
